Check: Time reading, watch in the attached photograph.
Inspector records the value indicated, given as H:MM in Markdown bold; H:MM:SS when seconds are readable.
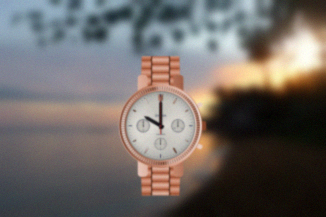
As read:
**10:00**
